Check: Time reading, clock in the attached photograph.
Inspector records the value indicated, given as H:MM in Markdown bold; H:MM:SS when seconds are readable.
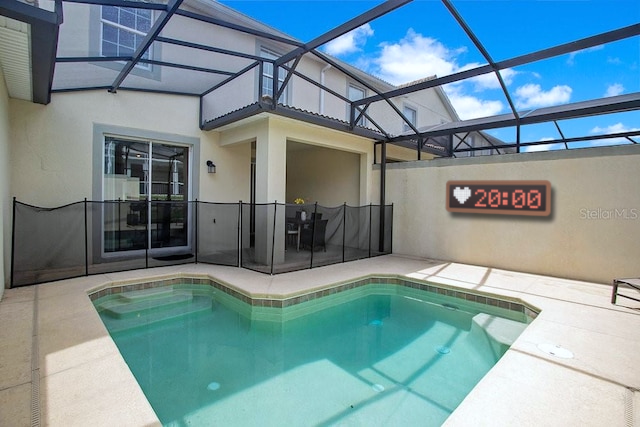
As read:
**20:00**
